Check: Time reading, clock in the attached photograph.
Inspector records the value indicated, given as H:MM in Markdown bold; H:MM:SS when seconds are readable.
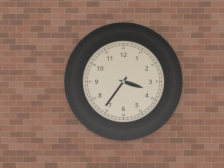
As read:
**3:36**
